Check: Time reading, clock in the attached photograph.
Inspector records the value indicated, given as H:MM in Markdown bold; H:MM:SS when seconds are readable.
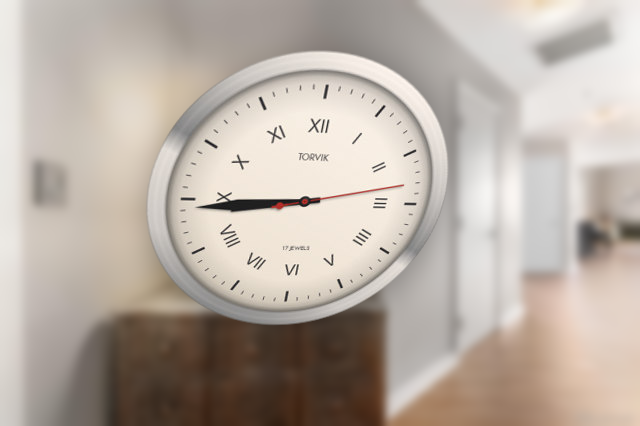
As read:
**8:44:13**
